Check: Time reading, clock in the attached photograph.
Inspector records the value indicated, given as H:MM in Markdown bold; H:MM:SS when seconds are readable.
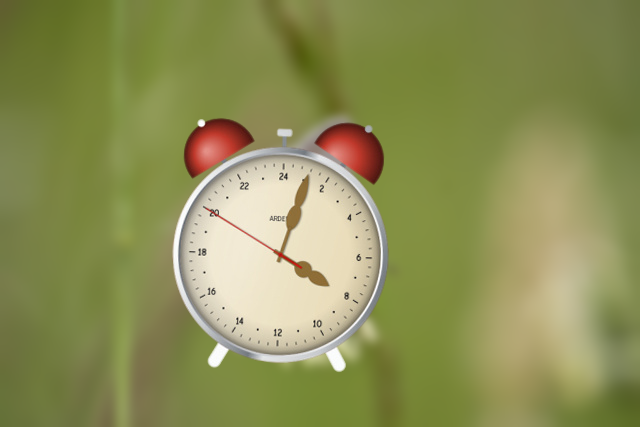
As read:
**8:02:50**
